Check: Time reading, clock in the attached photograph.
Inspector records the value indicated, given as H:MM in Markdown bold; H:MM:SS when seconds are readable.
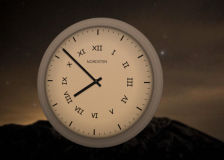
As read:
**7:52**
